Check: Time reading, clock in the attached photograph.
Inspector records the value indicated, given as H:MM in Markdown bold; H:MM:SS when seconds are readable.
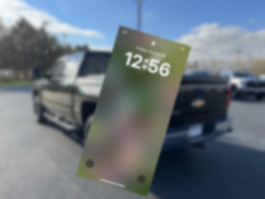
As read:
**12:56**
